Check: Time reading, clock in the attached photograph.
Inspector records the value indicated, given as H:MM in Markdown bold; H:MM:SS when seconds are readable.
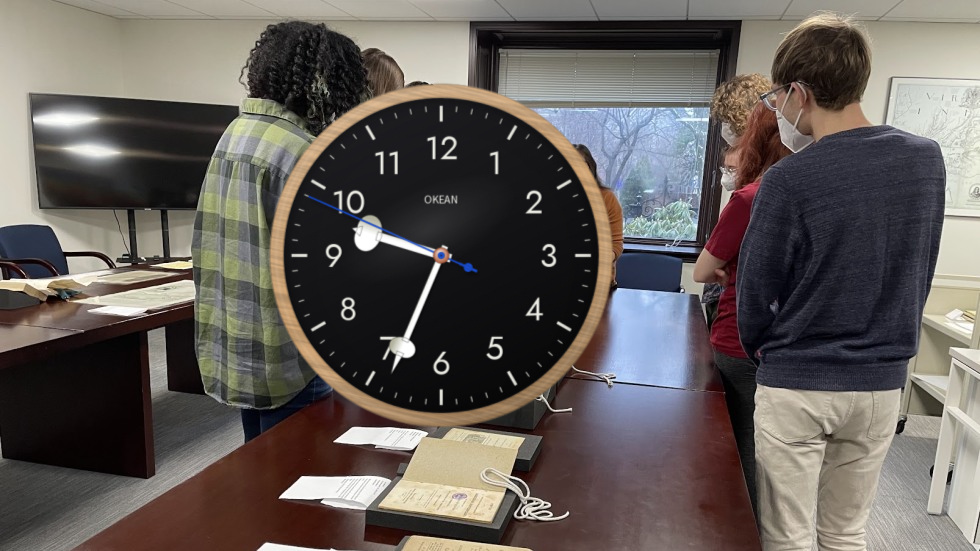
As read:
**9:33:49**
